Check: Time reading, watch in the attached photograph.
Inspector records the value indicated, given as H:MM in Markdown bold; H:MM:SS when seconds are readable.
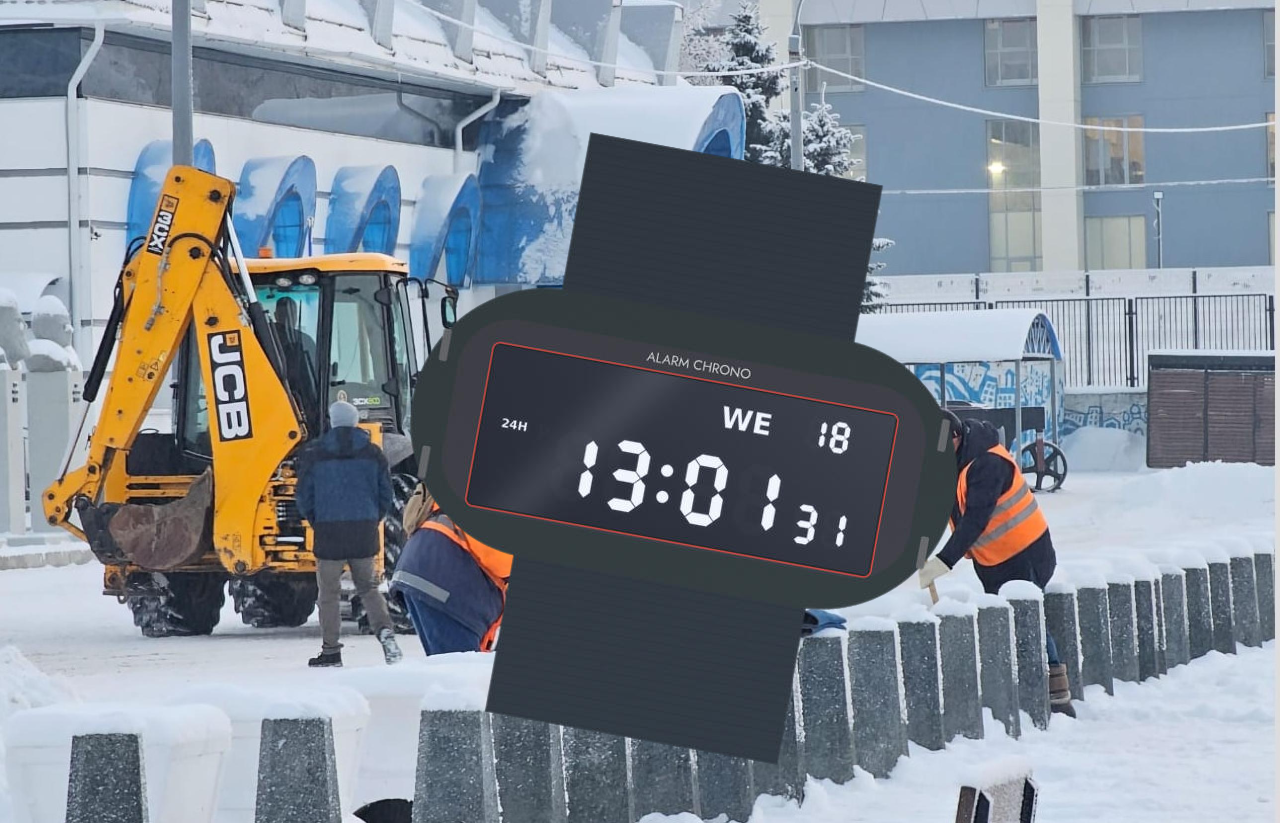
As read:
**13:01:31**
